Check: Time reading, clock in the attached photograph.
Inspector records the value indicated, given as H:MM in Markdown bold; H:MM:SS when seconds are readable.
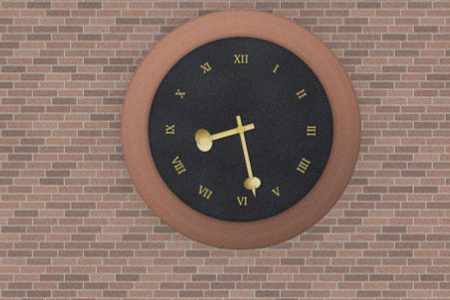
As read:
**8:28**
